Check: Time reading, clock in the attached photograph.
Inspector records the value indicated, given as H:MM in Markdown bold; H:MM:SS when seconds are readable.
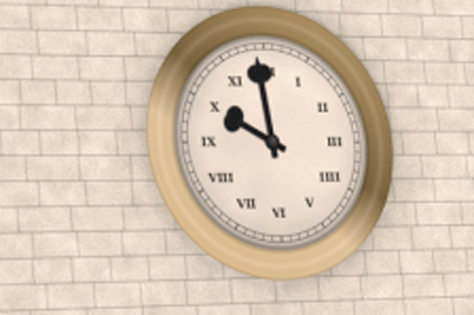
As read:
**9:59**
